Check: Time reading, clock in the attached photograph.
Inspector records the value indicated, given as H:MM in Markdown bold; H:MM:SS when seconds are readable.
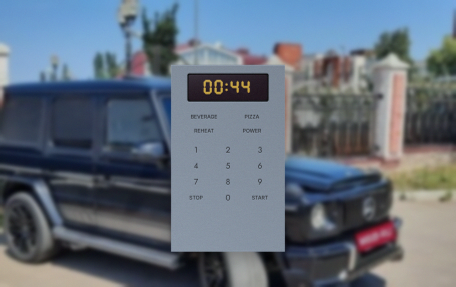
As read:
**0:44**
